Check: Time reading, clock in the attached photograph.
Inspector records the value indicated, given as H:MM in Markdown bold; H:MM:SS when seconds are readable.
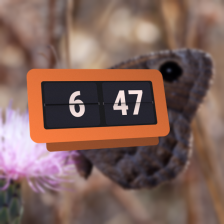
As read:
**6:47**
